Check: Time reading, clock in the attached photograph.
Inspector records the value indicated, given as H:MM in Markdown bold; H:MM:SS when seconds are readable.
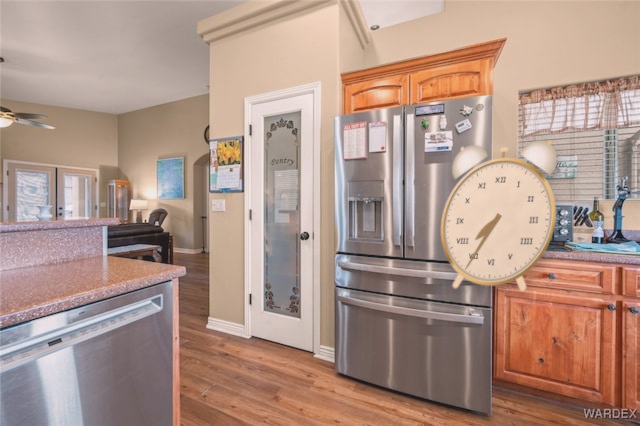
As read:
**7:35**
